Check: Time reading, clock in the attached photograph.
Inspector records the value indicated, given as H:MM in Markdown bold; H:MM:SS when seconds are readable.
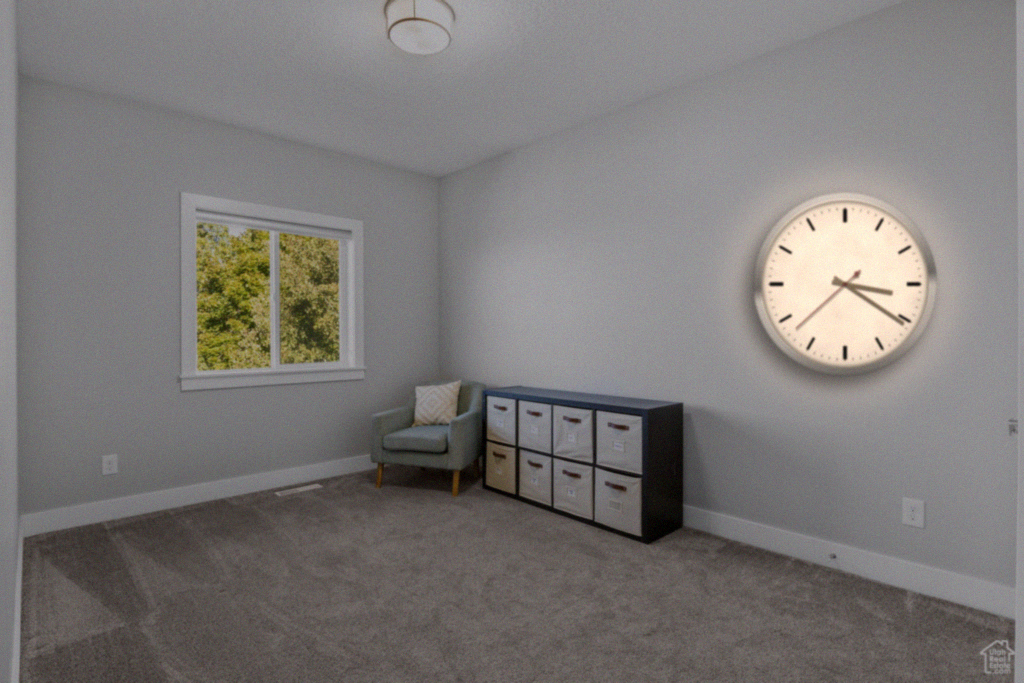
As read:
**3:20:38**
